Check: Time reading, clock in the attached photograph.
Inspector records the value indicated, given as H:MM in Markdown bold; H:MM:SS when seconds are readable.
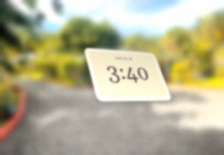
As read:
**3:40**
